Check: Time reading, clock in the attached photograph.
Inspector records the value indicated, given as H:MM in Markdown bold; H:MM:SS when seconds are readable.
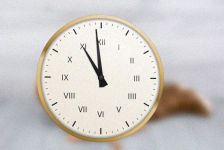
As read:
**10:59**
